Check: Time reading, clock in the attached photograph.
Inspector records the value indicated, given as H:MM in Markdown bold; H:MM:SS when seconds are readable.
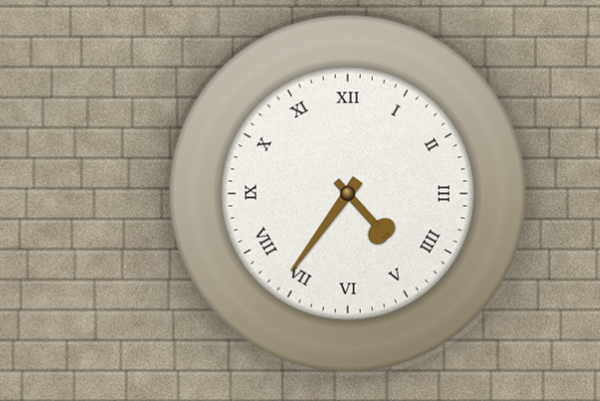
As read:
**4:36**
